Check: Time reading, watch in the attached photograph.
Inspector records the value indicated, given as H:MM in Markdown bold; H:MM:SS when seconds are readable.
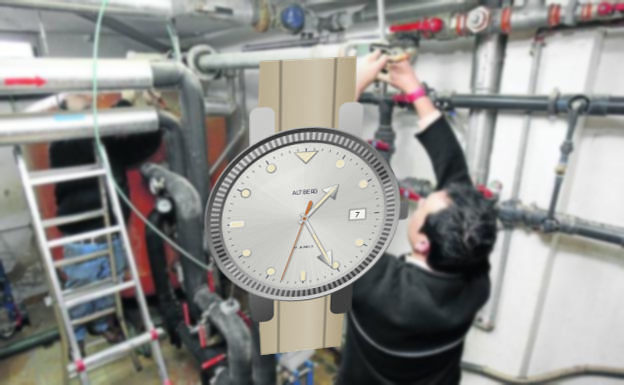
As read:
**1:25:33**
